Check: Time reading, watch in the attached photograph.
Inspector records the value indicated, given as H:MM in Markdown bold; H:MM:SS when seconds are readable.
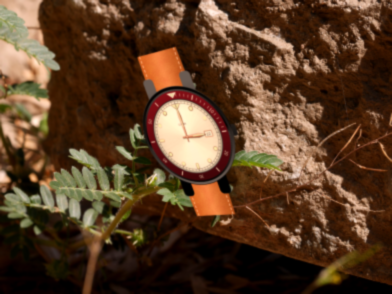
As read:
**3:00**
